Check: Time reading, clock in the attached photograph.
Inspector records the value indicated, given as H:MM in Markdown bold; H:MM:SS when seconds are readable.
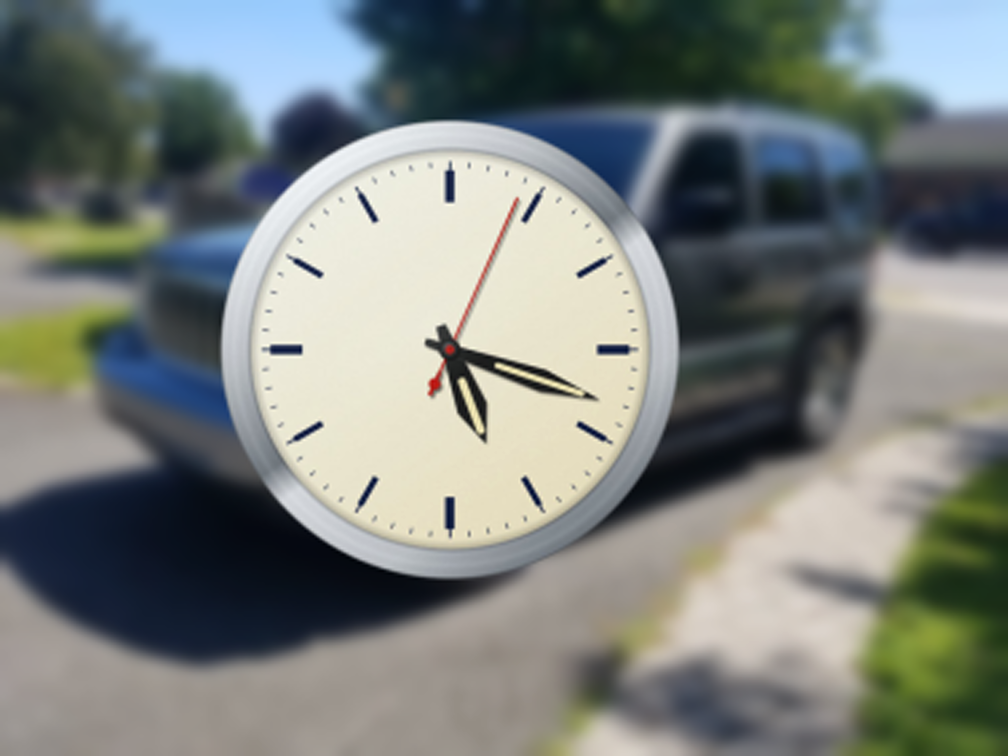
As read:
**5:18:04**
